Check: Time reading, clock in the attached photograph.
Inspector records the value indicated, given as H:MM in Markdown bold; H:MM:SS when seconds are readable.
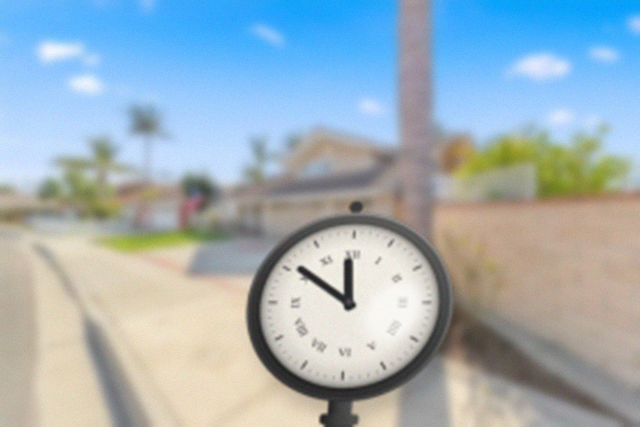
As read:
**11:51**
